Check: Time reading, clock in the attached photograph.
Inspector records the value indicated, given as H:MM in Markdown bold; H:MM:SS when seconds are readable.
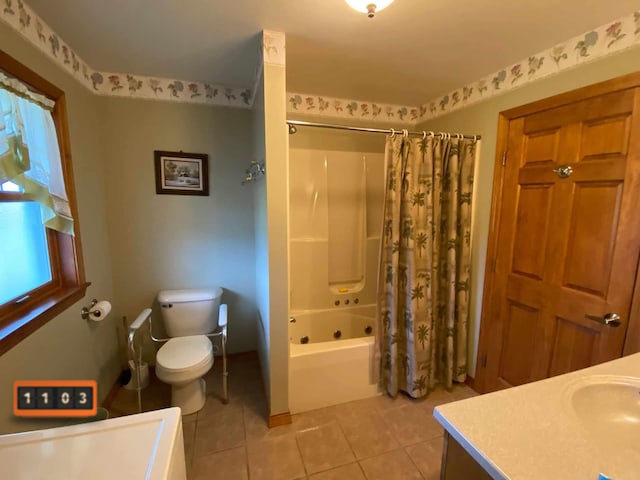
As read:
**11:03**
